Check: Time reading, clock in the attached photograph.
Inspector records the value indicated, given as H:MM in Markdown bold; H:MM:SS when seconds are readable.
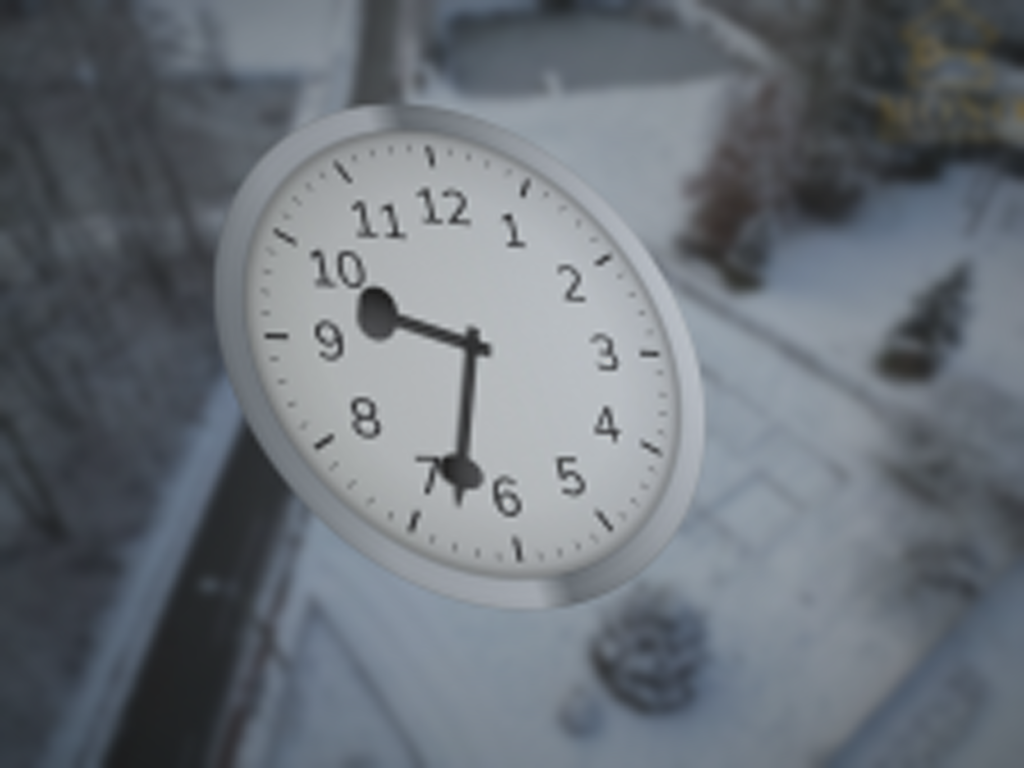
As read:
**9:33**
